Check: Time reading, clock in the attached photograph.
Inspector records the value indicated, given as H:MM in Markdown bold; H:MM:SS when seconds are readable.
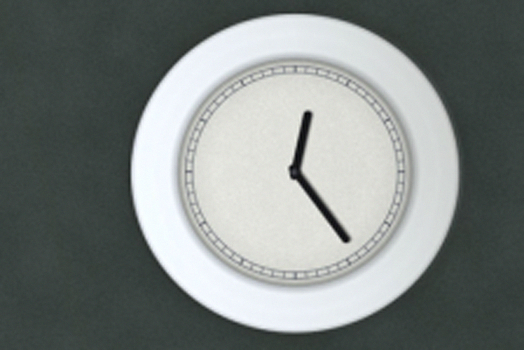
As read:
**12:24**
